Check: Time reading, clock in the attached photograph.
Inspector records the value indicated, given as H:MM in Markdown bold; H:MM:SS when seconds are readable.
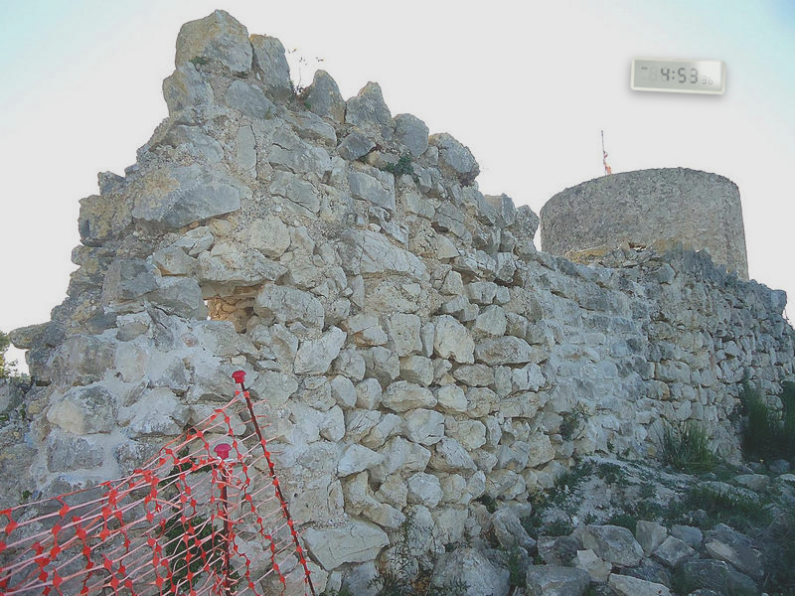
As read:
**4:53:36**
